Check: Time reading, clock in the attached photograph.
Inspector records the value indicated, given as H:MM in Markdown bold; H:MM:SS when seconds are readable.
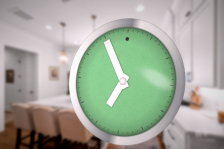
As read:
**6:55**
